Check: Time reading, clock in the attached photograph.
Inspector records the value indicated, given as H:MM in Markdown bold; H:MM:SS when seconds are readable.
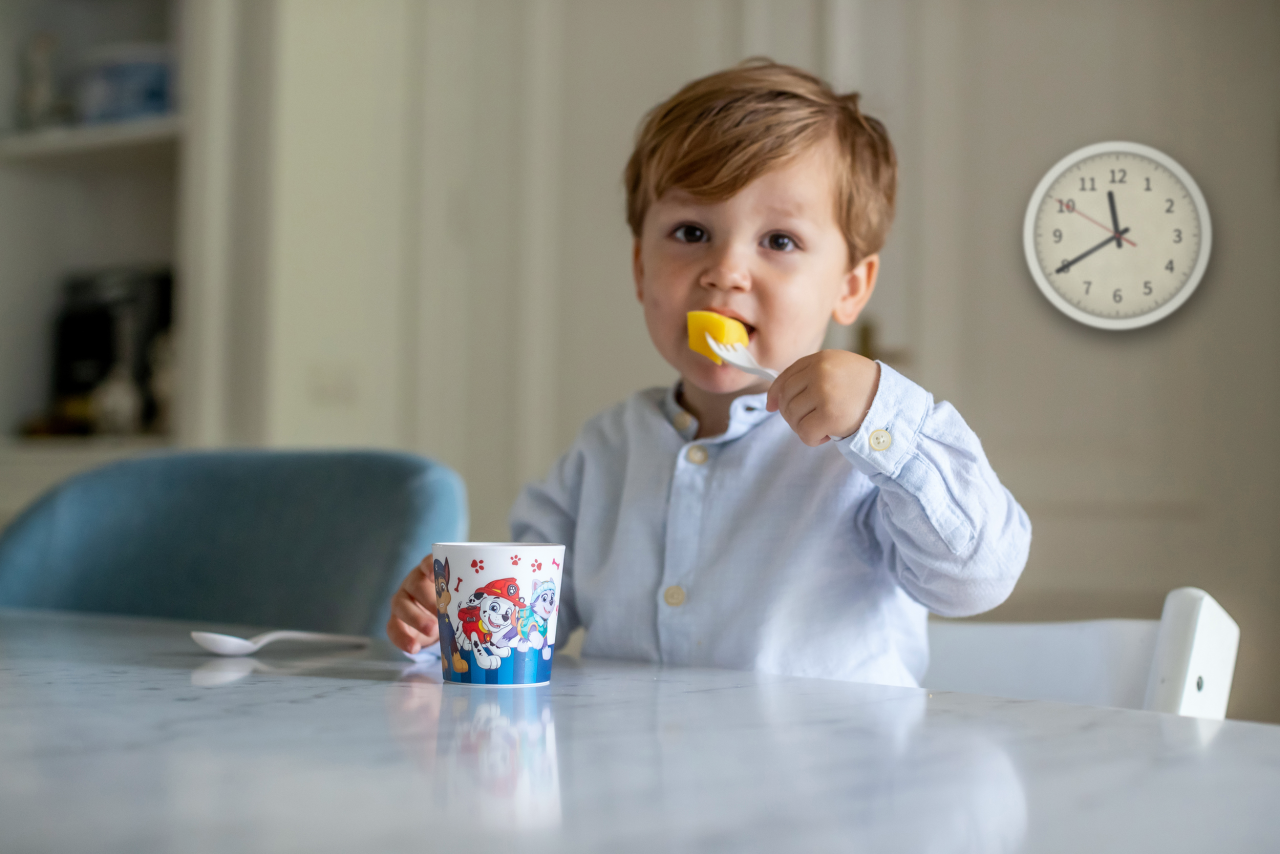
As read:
**11:39:50**
